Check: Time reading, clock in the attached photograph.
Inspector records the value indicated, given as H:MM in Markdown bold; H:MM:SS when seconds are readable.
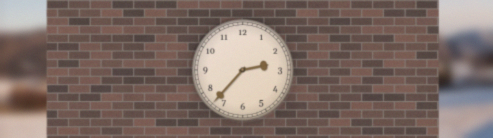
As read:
**2:37**
